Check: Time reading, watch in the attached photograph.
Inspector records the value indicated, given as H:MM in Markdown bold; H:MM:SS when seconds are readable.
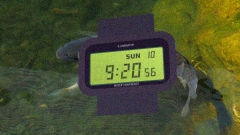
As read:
**9:20:56**
